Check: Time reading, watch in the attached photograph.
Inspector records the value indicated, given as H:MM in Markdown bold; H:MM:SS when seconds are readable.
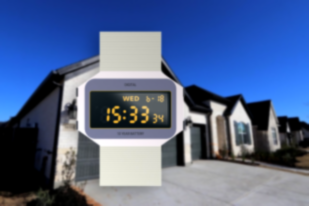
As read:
**15:33**
